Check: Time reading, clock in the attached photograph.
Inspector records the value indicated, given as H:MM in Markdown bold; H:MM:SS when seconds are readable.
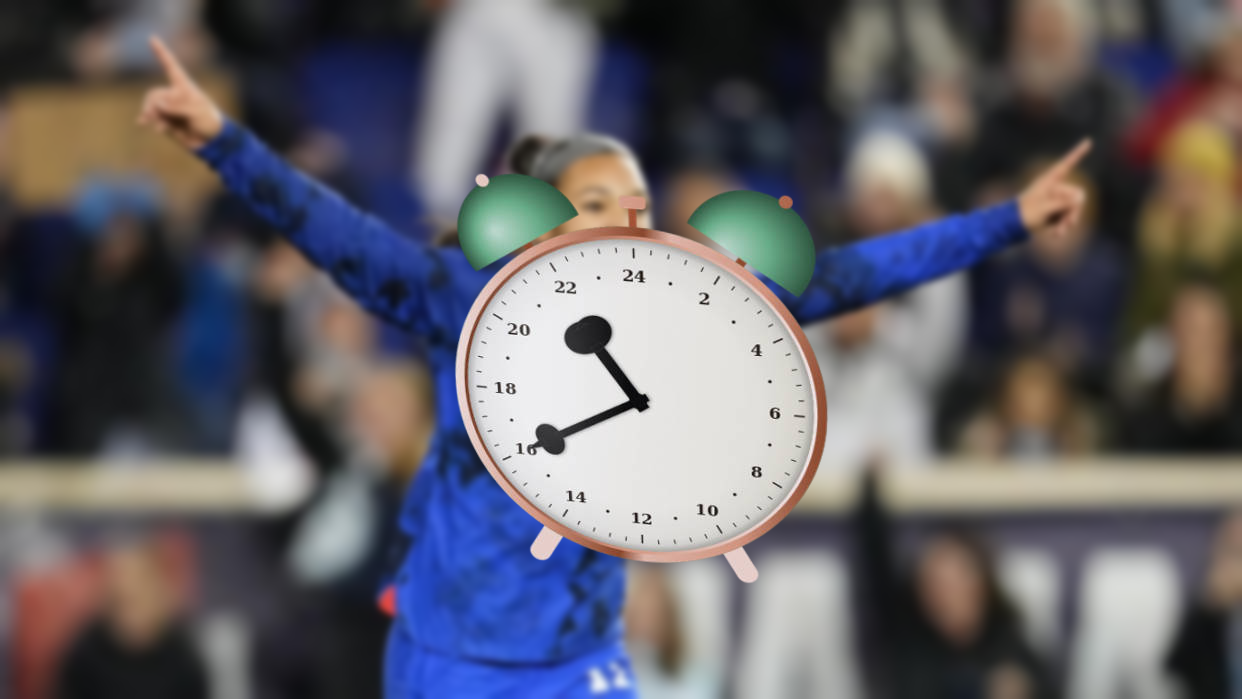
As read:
**21:40**
